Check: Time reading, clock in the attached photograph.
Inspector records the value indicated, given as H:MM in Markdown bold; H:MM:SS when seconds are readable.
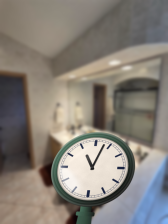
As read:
**11:03**
